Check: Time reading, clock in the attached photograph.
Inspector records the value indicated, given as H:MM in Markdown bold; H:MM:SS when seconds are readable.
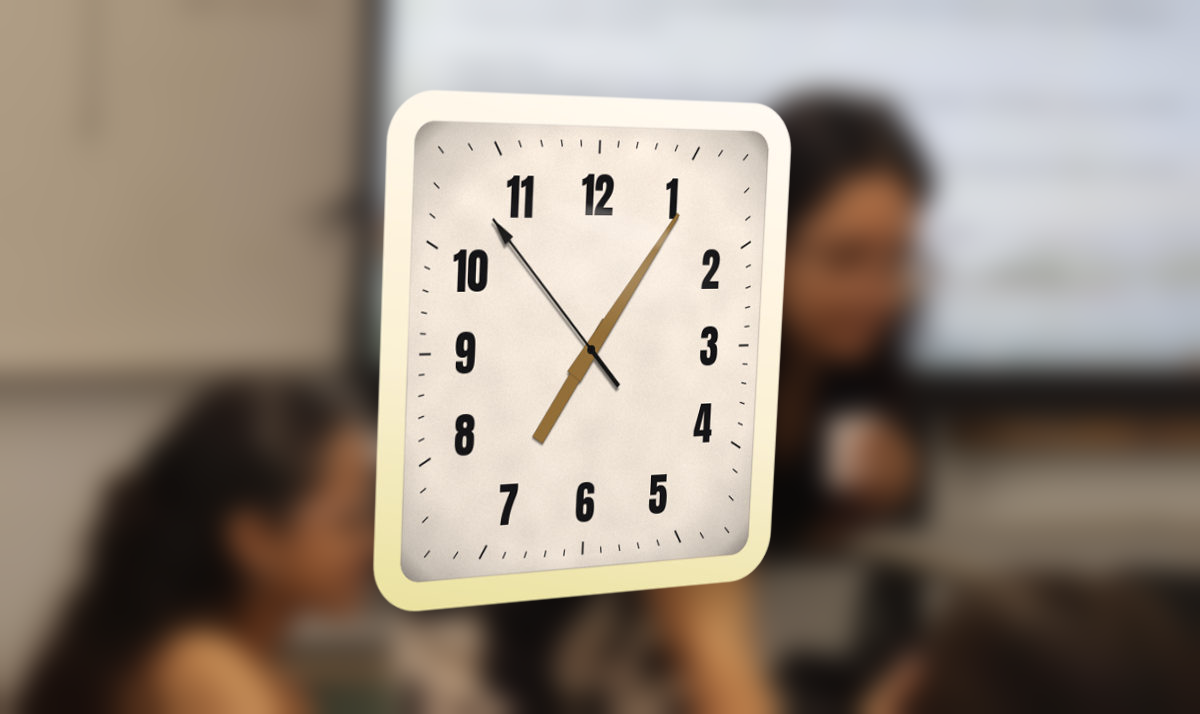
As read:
**7:05:53**
